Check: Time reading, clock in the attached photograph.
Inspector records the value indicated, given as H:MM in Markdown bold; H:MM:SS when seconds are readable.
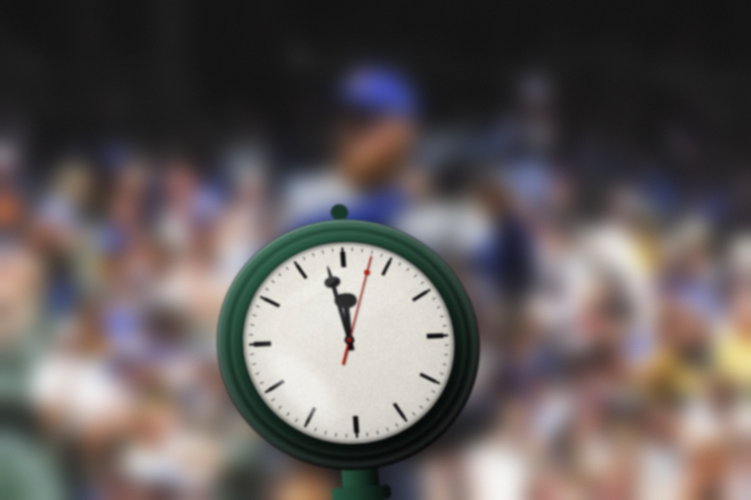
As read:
**11:58:03**
